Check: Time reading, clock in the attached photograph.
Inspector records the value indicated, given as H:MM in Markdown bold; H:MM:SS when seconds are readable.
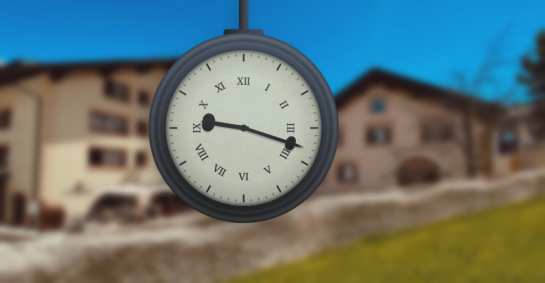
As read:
**9:18**
